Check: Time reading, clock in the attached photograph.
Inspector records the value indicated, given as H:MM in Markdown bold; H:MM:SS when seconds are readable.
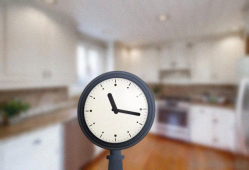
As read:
**11:17**
